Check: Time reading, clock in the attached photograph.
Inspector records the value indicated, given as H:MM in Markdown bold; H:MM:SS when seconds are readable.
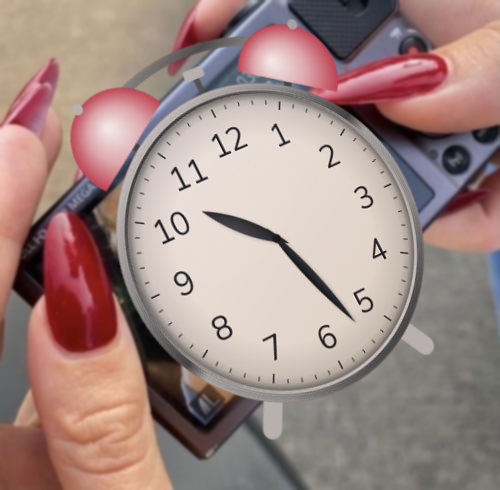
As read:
**10:27**
